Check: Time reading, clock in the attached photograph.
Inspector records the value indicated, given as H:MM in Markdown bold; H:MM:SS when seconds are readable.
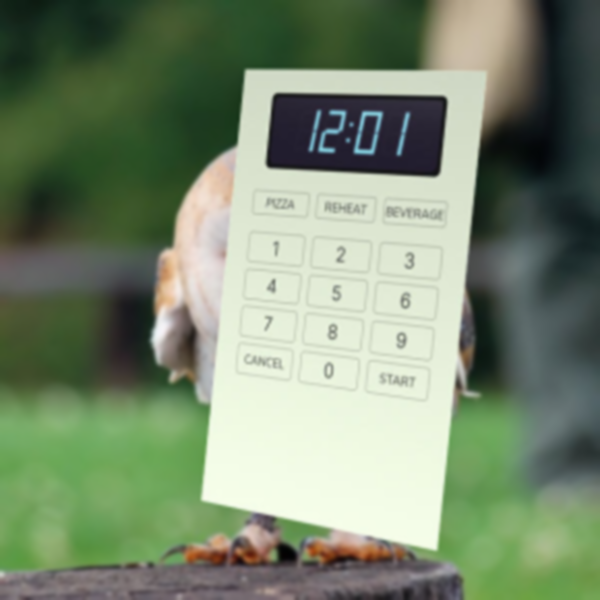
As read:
**12:01**
